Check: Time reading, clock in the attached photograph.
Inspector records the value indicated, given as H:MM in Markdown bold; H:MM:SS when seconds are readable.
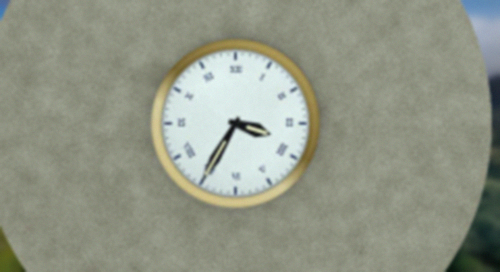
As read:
**3:35**
